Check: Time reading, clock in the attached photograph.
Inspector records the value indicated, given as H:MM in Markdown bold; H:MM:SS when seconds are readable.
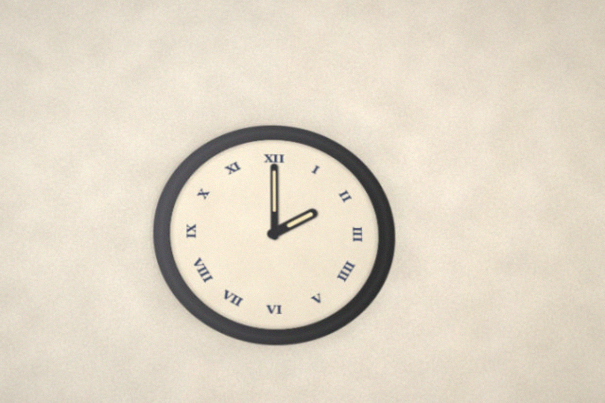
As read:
**2:00**
